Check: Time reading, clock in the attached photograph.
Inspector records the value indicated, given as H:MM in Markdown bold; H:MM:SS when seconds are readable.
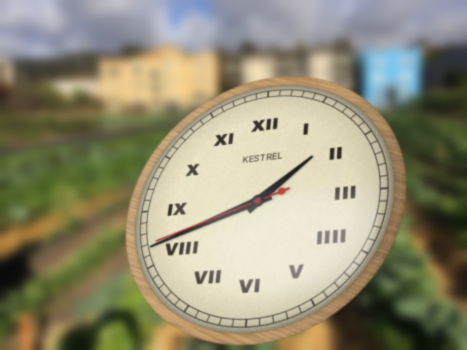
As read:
**1:41:42**
